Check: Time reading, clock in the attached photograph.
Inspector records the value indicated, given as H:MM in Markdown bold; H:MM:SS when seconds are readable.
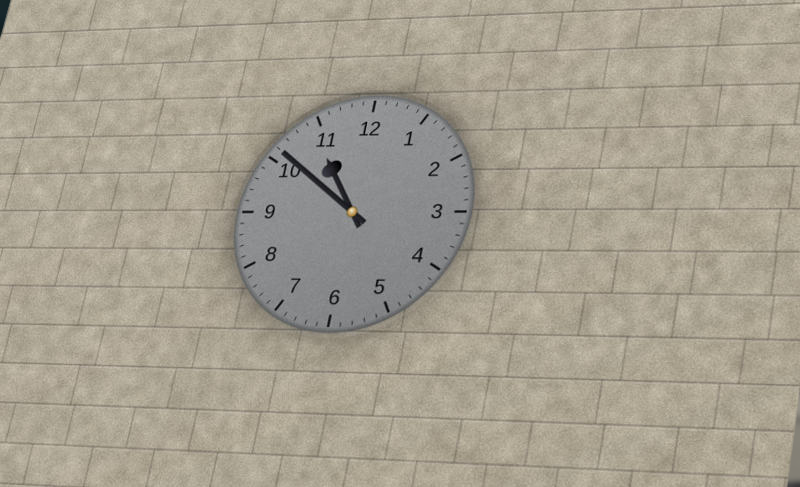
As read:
**10:51**
